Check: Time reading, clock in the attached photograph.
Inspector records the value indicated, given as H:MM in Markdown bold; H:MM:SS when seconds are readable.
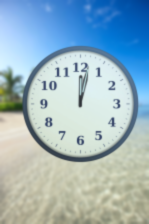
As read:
**12:02**
